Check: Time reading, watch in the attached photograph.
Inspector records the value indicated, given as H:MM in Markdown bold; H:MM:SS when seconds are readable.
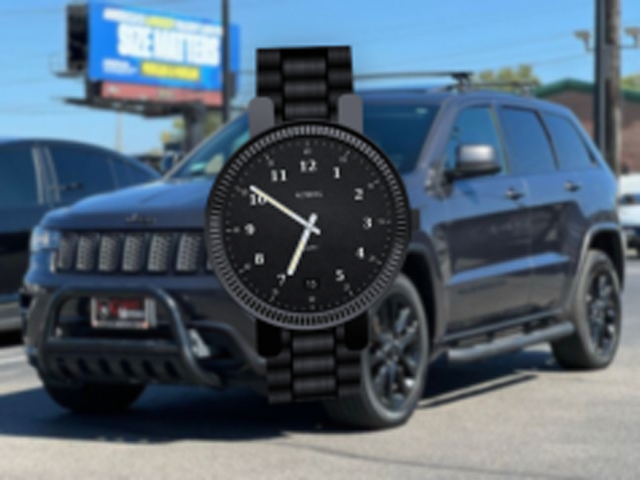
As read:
**6:51**
